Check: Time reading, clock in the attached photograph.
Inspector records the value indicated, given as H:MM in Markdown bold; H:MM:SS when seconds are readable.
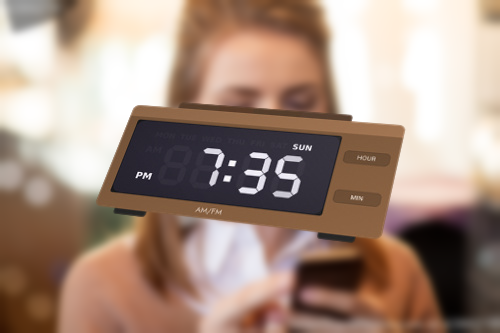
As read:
**7:35**
